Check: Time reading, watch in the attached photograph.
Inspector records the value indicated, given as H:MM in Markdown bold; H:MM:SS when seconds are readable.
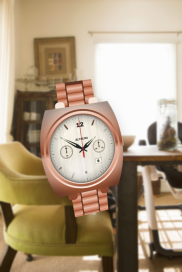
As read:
**1:51**
